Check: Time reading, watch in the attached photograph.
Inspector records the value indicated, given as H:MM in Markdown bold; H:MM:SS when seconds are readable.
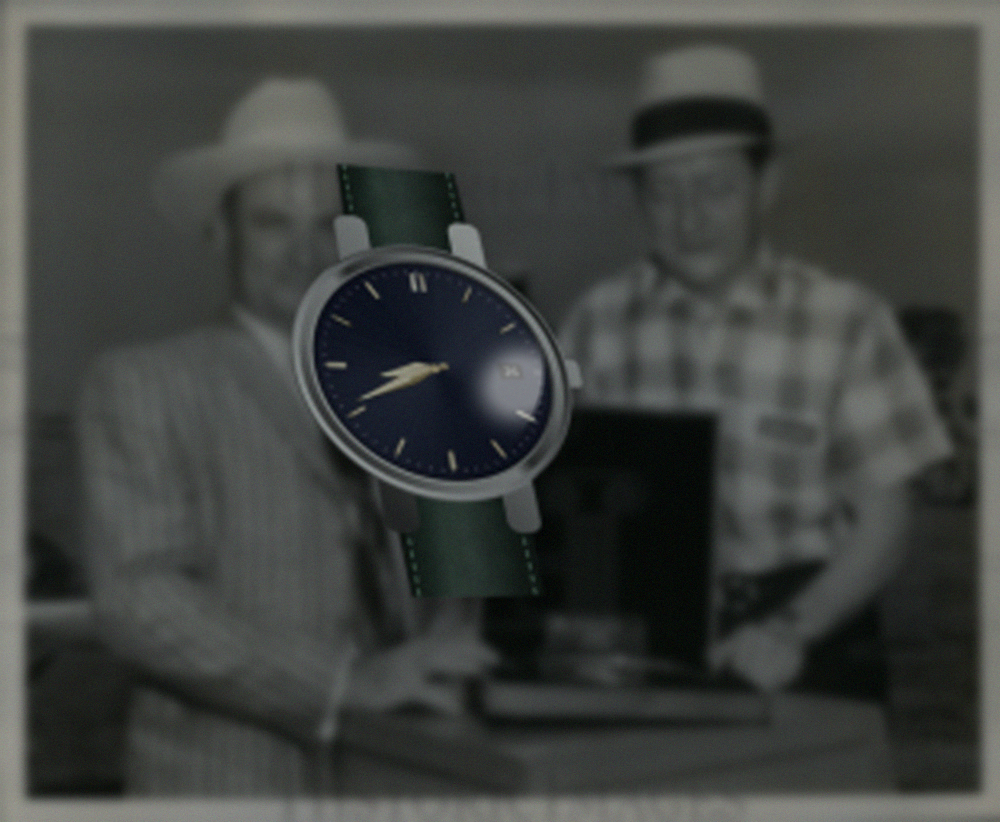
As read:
**8:41**
